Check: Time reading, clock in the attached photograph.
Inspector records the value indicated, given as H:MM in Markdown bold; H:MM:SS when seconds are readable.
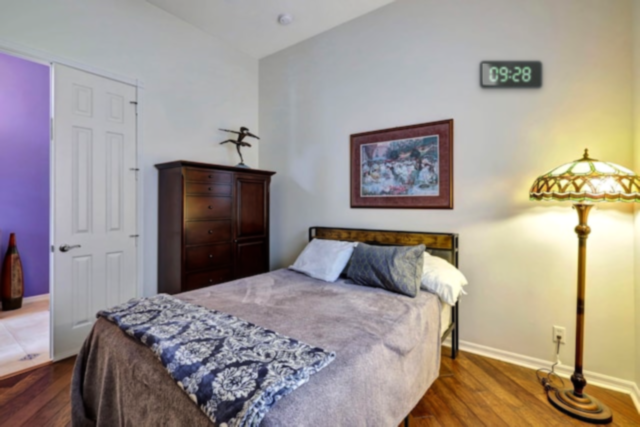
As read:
**9:28**
